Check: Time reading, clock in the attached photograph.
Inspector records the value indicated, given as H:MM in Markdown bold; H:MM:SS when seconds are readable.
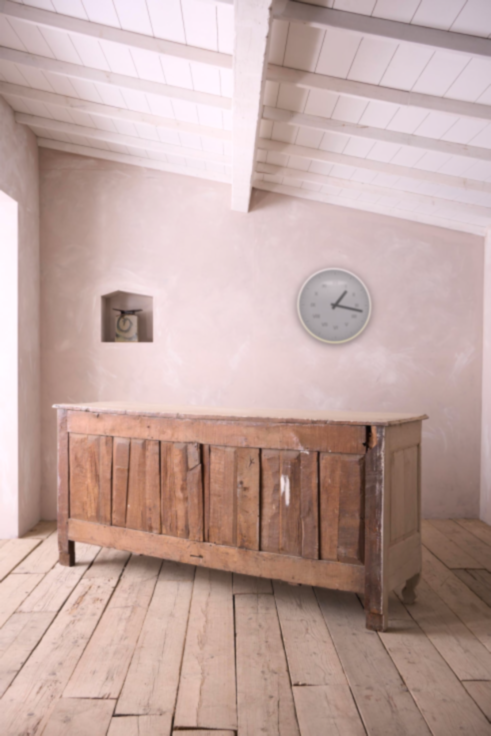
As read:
**1:17**
